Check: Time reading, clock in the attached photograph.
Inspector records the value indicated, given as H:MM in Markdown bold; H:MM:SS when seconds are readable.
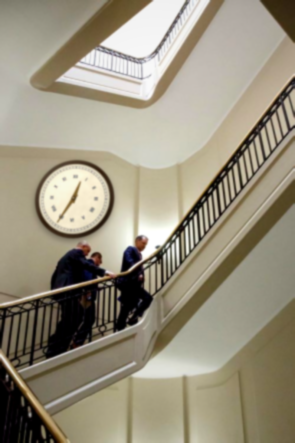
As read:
**12:35**
